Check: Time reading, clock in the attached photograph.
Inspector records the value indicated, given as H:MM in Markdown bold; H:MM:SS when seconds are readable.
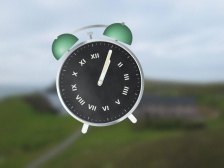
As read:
**1:05**
